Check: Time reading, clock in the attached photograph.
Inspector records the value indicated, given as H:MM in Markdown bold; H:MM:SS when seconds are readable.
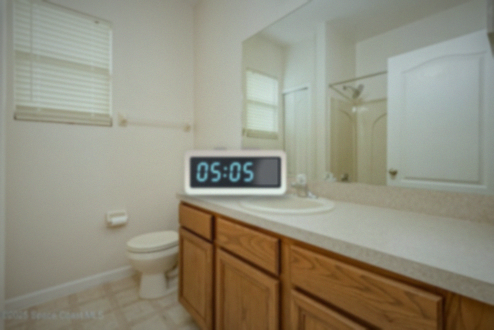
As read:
**5:05**
